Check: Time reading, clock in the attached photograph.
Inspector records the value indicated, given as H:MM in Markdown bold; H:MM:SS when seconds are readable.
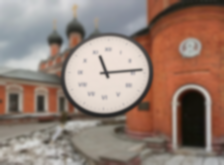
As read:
**11:14**
